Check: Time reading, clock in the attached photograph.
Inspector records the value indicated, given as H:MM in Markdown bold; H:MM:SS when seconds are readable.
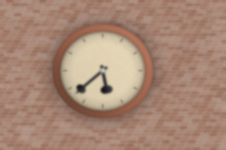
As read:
**5:38**
